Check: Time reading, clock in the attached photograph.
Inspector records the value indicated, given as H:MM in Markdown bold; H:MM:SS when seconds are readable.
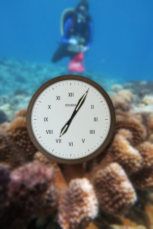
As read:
**7:05**
